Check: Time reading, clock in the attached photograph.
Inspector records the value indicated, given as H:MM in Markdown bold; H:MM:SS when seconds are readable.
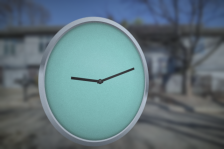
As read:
**9:12**
